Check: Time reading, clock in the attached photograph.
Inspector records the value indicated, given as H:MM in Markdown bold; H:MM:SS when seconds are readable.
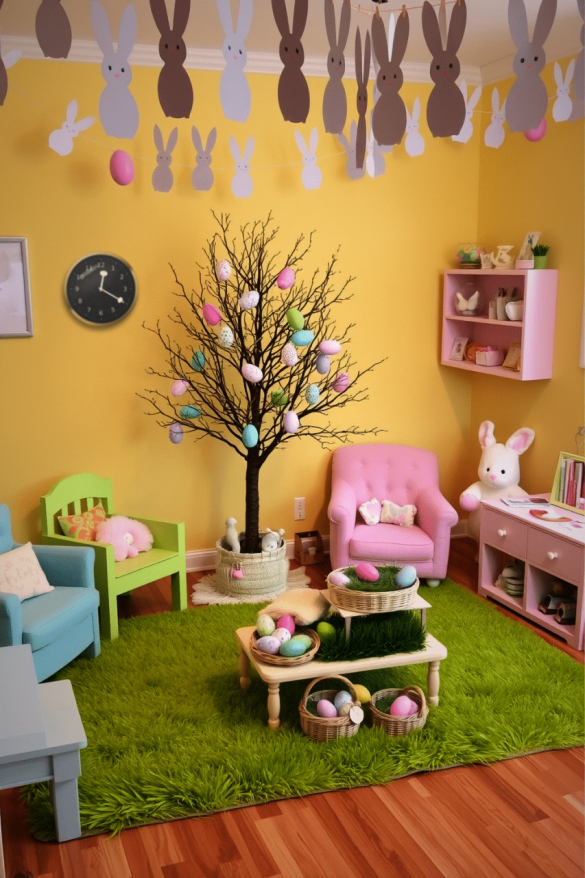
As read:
**12:20**
